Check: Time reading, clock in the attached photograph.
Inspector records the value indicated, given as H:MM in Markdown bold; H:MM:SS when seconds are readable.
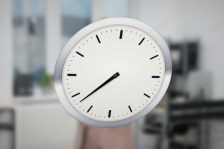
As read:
**7:38**
